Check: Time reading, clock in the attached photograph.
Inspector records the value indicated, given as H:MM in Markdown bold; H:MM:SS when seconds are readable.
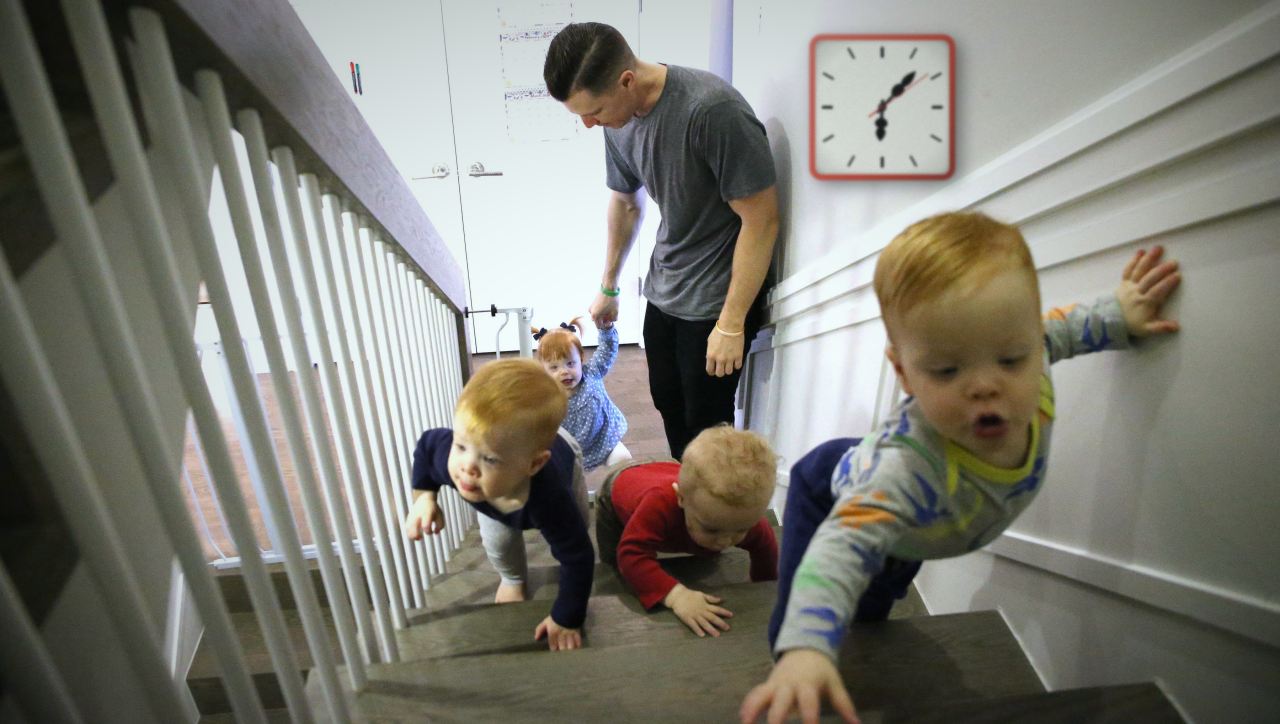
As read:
**6:07:09**
